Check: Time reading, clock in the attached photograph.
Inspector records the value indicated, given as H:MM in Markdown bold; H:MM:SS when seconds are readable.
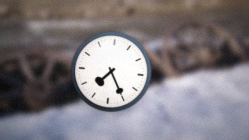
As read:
**7:25**
